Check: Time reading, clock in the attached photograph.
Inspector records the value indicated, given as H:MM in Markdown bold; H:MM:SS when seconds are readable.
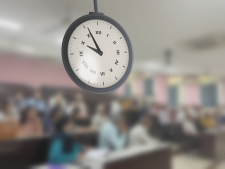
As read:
**9:56**
